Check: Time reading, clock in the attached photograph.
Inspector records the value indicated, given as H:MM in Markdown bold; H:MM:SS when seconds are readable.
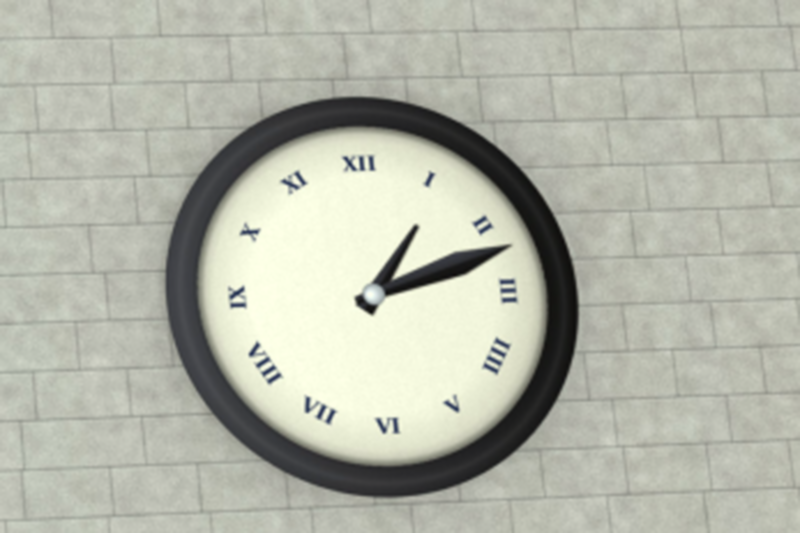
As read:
**1:12**
